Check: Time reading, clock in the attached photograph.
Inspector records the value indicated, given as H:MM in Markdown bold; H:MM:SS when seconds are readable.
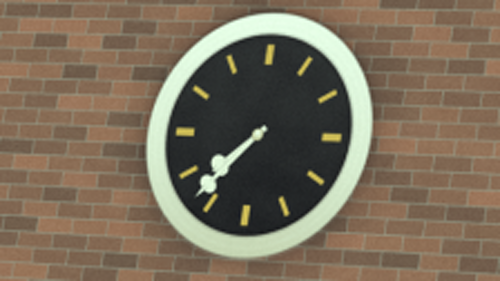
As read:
**7:37**
